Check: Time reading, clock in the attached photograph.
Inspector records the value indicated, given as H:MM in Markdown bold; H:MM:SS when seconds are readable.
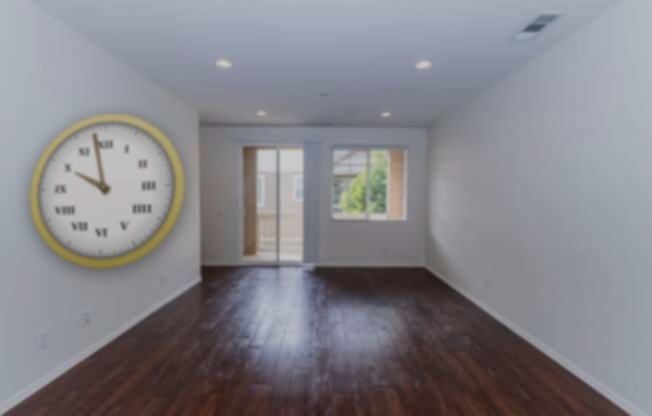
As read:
**9:58**
